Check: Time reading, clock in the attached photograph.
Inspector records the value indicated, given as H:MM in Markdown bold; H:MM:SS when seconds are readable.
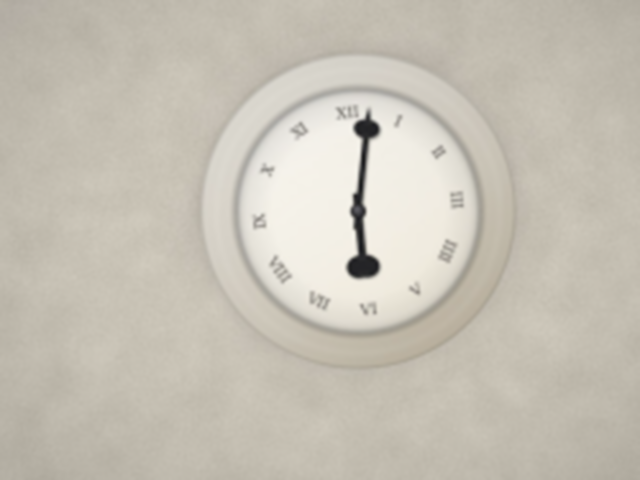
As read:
**6:02**
